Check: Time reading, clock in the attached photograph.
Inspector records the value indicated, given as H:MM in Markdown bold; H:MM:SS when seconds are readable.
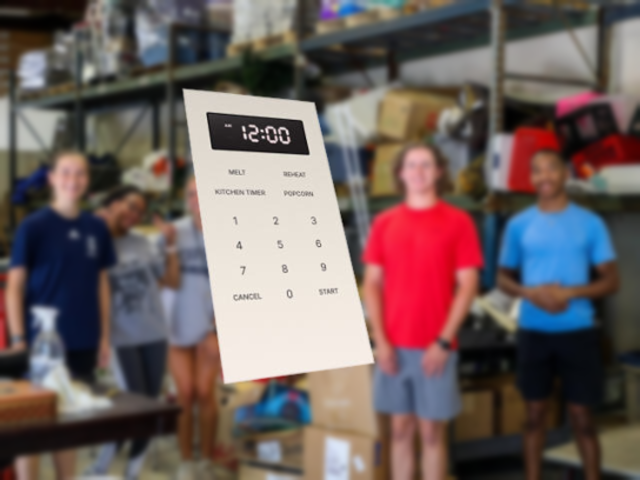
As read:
**12:00**
